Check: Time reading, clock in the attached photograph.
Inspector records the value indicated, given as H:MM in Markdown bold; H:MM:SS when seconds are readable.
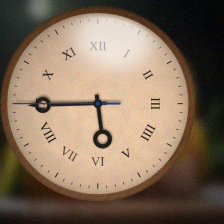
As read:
**5:44:45**
